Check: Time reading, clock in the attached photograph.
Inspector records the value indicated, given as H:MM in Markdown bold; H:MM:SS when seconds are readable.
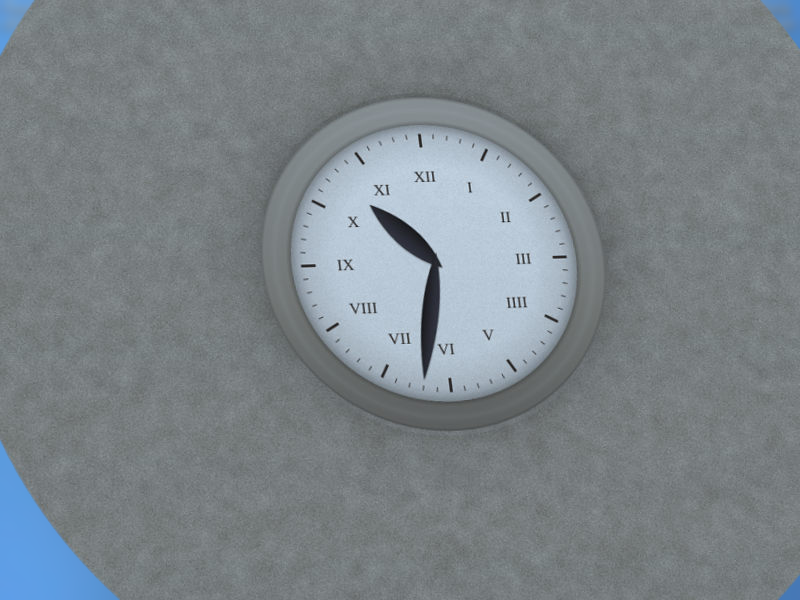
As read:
**10:32**
